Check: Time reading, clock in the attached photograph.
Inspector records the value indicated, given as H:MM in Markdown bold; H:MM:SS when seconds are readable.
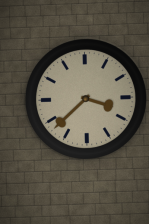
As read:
**3:38**
